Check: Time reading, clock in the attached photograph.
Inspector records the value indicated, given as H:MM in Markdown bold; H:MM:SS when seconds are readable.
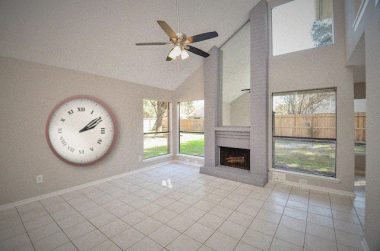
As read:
**2:09**
